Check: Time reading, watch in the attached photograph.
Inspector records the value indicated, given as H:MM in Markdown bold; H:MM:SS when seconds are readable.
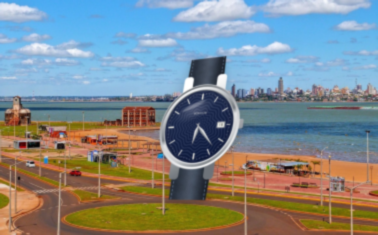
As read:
**6:23**
